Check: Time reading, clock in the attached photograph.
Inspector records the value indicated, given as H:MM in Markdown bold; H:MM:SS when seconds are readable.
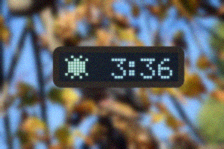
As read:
**3:36**
